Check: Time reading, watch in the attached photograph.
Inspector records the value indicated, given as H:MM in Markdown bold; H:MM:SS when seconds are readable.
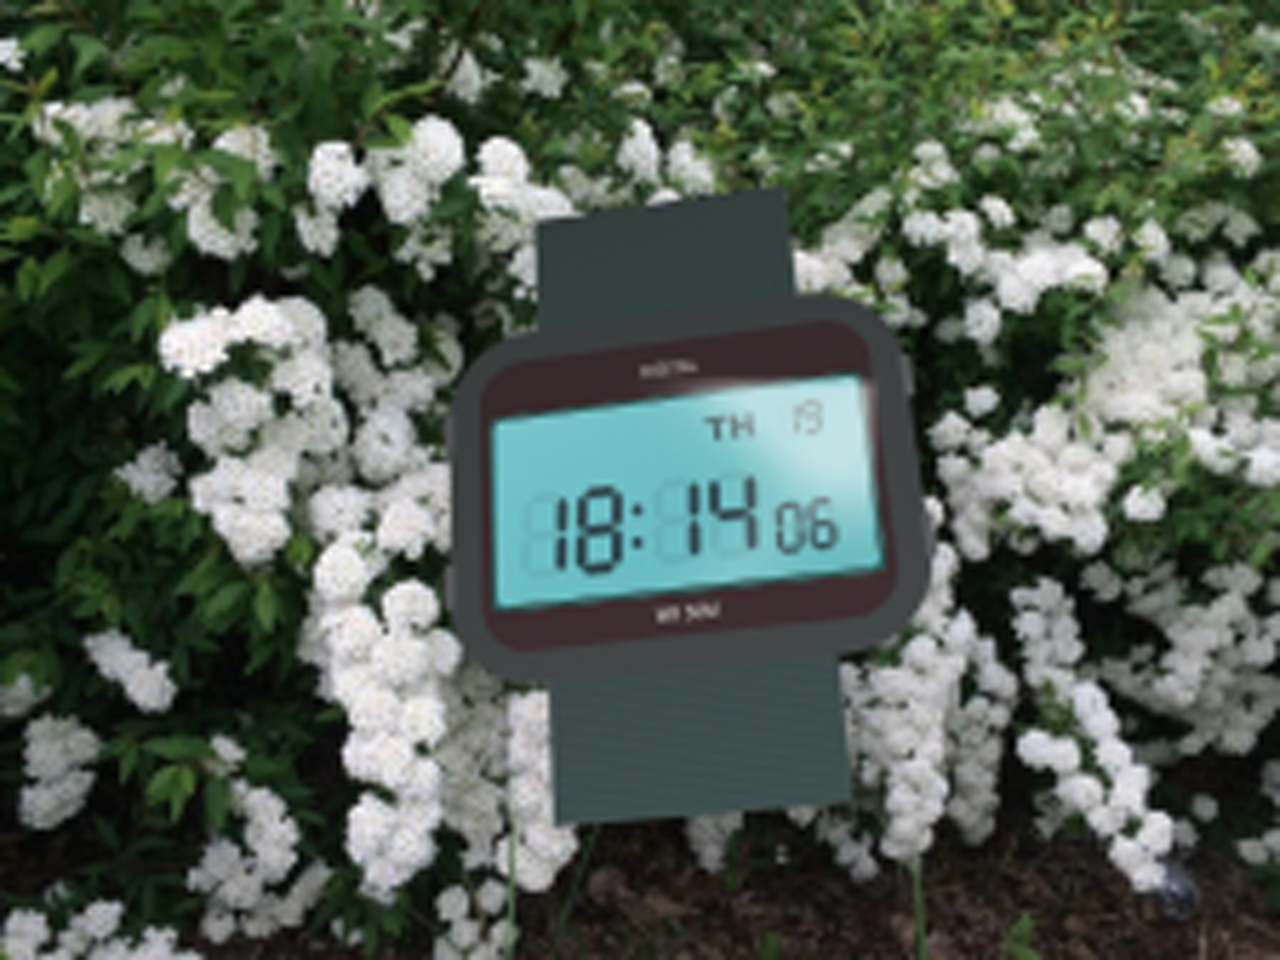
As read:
**18:14:06**
